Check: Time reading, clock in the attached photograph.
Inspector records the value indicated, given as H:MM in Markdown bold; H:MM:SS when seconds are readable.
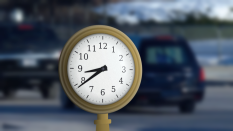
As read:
**8:39**
